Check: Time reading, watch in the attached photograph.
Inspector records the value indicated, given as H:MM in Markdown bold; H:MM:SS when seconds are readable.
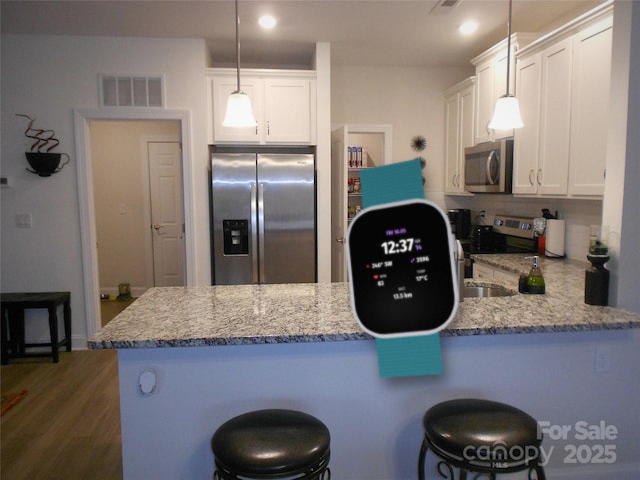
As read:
**12:37**
